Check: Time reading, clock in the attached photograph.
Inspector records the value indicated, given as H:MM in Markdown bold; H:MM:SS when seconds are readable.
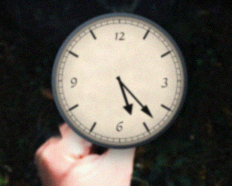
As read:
**5:23**
